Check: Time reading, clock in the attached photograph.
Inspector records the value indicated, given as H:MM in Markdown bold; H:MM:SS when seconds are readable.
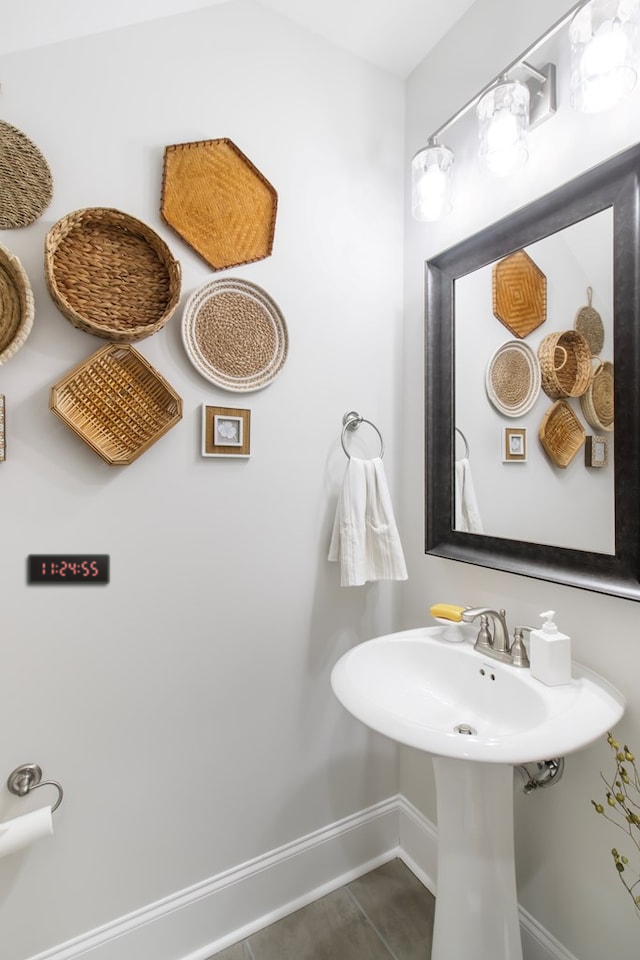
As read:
**11:24:55**
